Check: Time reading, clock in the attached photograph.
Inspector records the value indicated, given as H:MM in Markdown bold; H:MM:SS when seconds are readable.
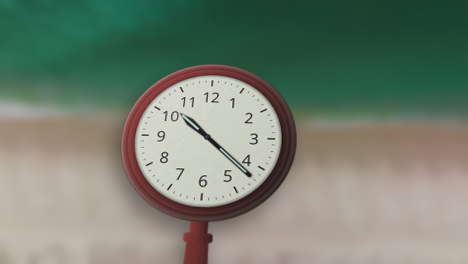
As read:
**10:22**
